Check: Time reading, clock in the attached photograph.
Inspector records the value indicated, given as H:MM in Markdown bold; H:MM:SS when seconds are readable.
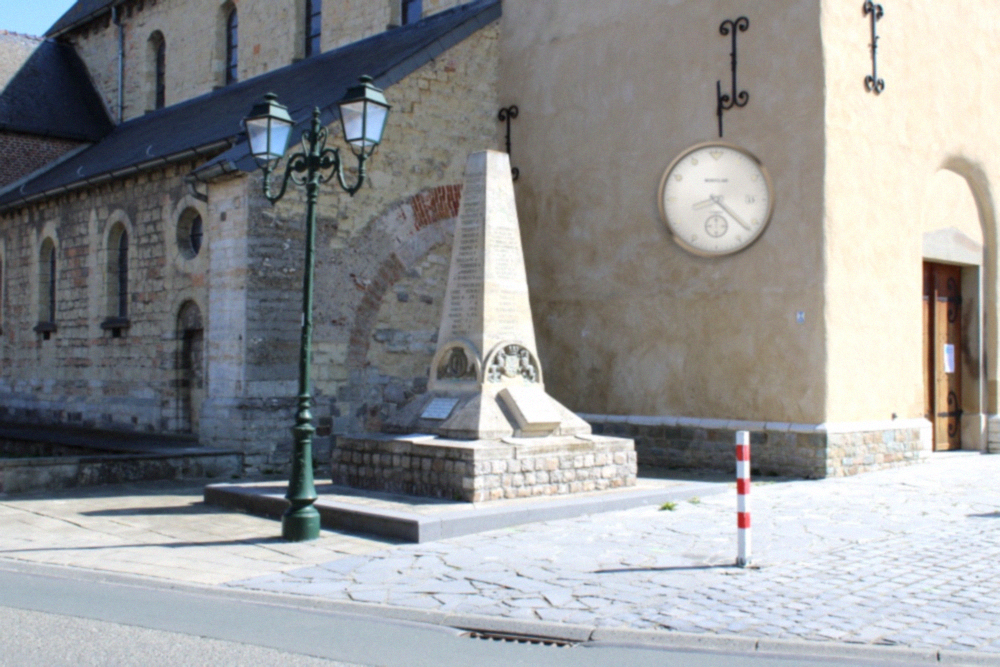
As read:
**8:22**
